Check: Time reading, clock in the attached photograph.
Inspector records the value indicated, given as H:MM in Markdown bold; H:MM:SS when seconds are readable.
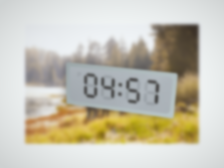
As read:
**4:57**
